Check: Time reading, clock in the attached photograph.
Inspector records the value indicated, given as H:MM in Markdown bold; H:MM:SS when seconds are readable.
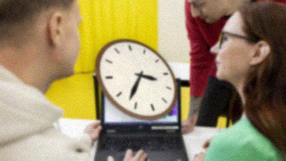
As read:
**3:37**
